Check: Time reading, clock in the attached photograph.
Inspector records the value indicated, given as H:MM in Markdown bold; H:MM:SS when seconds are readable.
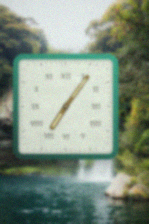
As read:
**7:06**
